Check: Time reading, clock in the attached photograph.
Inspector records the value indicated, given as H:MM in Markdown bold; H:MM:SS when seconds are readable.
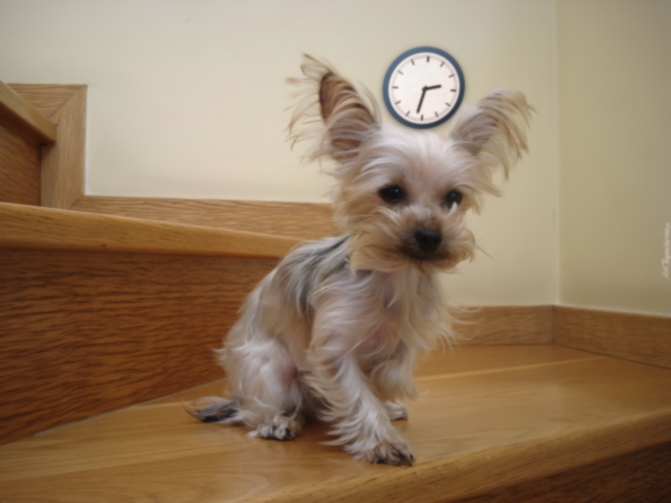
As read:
**2:32**
